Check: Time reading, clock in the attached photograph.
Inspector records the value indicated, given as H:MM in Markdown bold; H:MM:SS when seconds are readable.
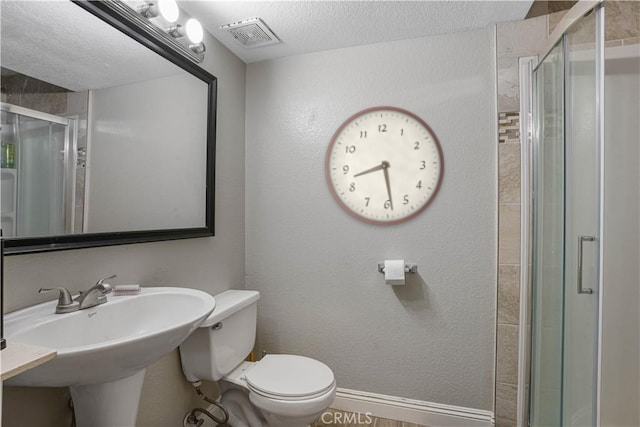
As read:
**8:29**
